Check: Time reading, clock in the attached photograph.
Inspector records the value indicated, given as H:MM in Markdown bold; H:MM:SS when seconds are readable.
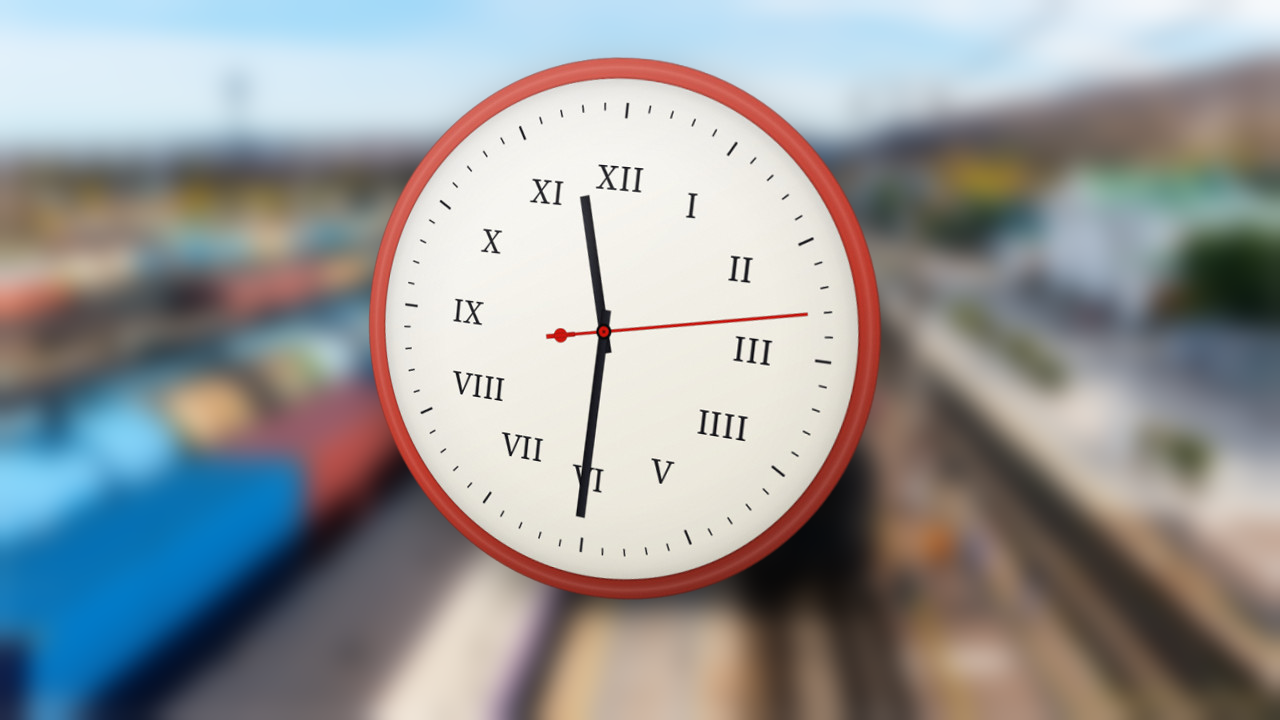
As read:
**11:30:13**
